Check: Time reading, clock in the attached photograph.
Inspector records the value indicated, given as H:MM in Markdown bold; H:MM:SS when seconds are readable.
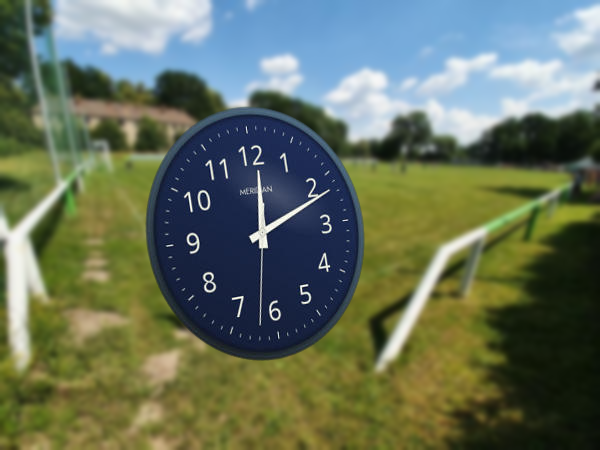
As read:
**12:11:32**
